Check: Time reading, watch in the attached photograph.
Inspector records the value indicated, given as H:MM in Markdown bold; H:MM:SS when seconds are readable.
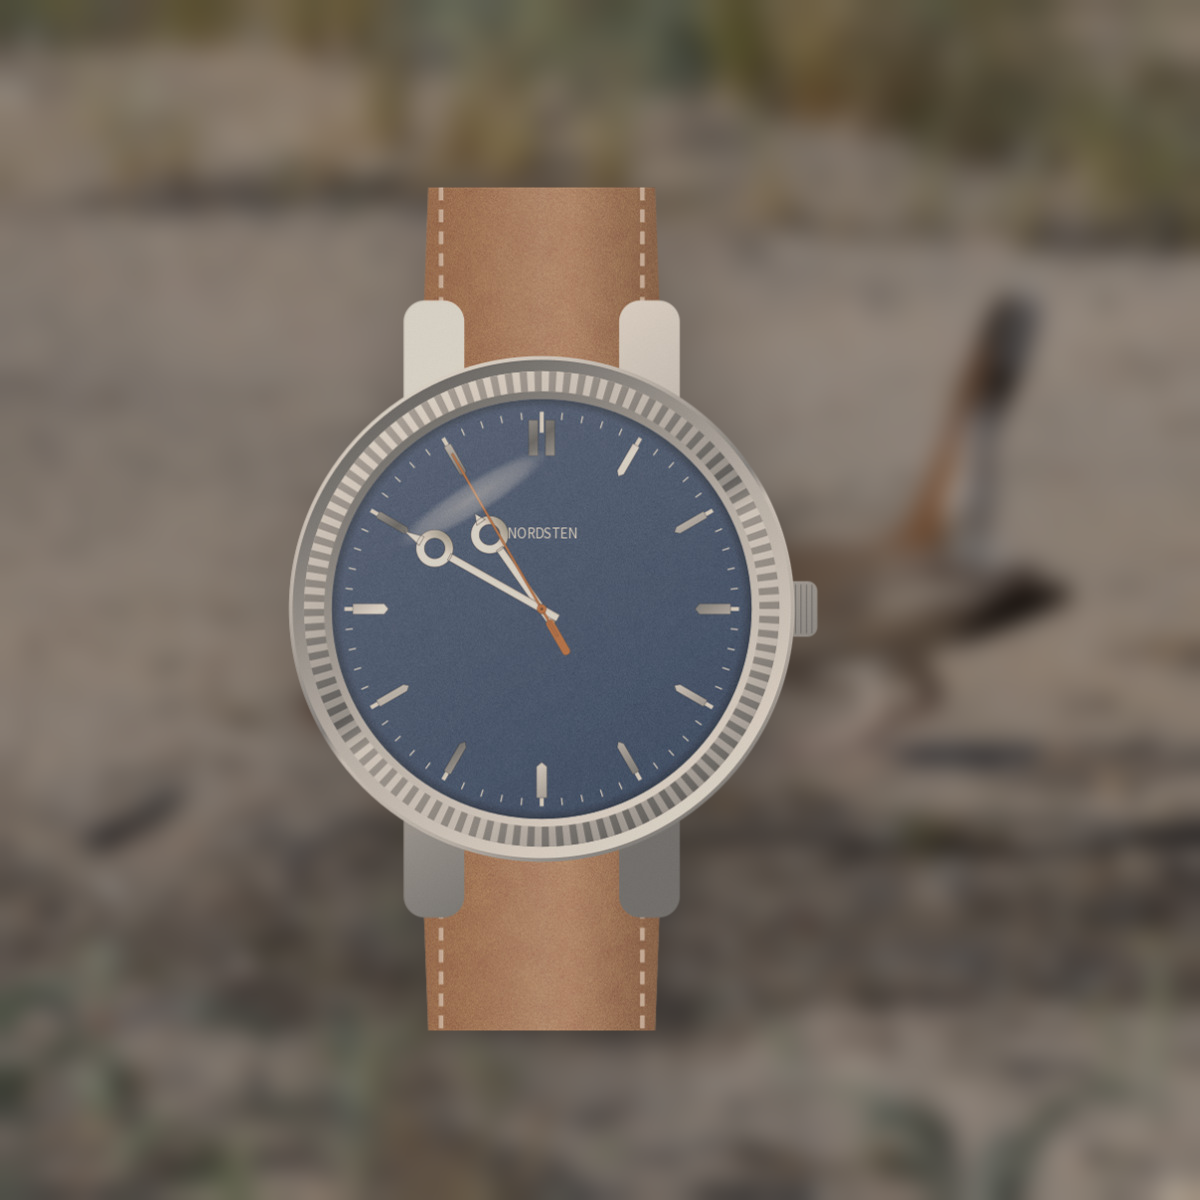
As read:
**10:49:55**
